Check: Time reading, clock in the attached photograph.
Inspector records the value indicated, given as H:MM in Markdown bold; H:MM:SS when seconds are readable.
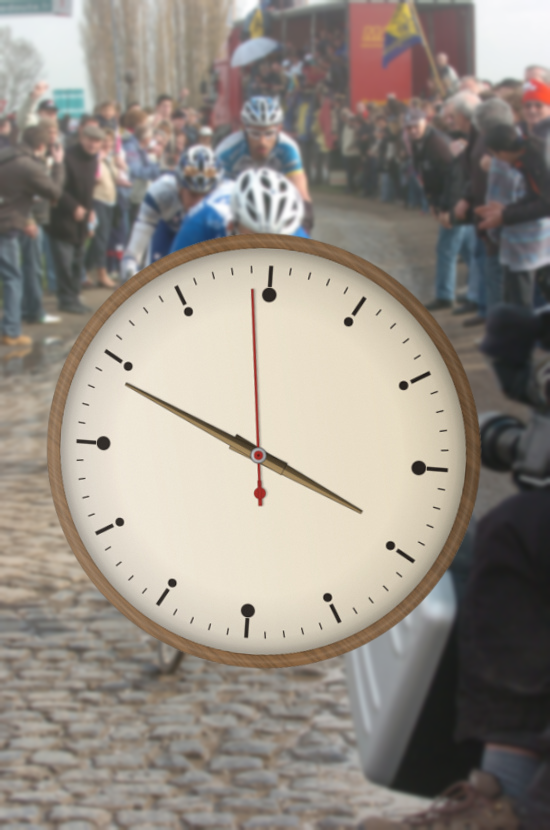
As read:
**3:48:59**
